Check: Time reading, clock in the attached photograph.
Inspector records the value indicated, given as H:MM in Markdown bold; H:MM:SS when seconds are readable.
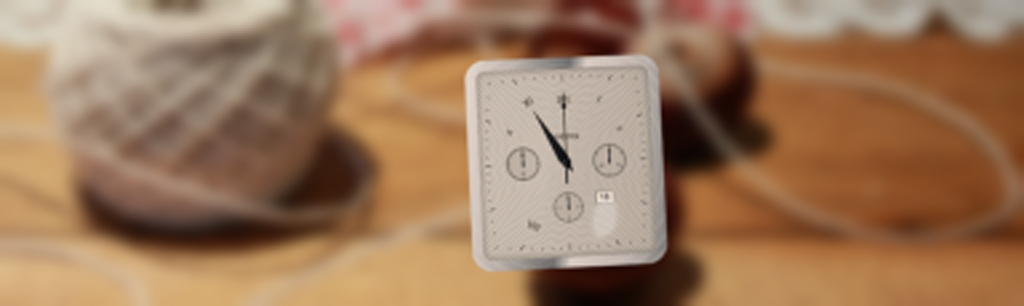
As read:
**10:55**
